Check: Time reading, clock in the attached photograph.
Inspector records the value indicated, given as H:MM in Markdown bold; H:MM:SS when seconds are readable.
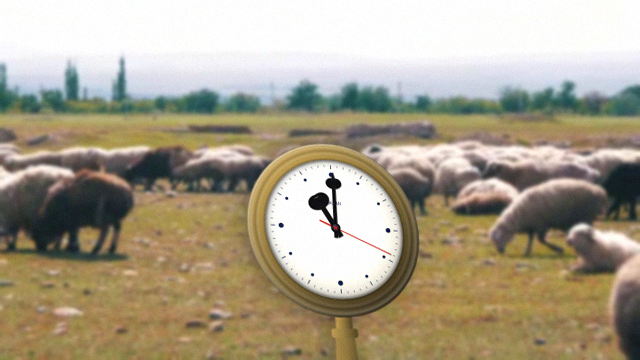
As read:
**11:00:19**
